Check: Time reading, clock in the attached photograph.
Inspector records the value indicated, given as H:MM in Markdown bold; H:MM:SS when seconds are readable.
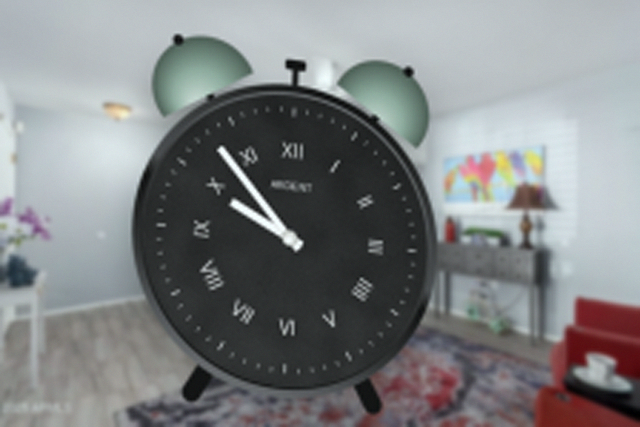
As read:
**9:53**
